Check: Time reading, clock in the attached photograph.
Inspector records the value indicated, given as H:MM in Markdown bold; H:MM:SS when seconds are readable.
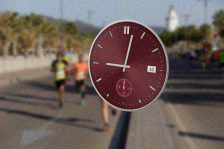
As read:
**9:02**
